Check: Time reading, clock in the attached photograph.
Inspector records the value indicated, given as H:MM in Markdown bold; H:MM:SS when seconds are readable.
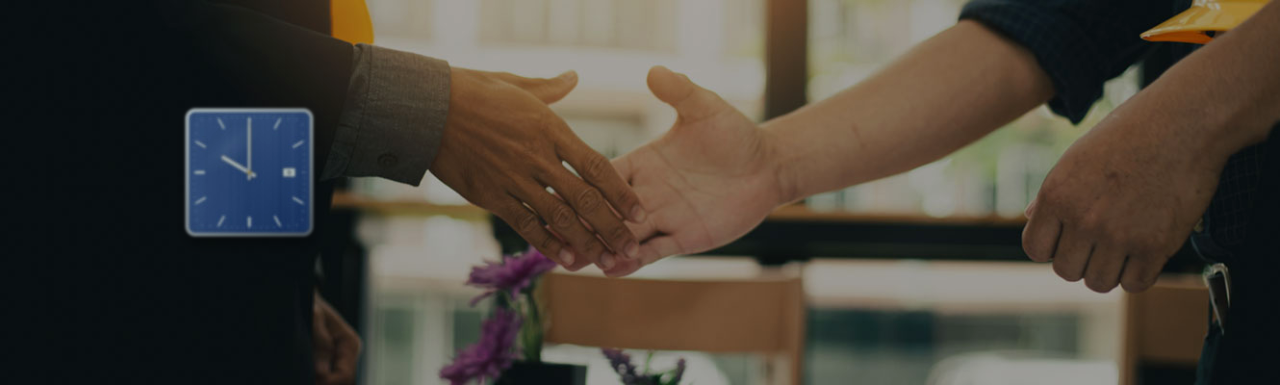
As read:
**10:00**
